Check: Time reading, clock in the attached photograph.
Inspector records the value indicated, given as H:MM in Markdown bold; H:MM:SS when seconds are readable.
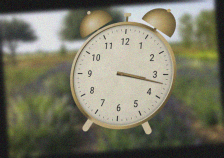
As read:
**3:17**
